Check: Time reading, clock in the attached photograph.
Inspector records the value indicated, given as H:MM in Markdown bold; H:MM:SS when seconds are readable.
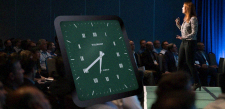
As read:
**6:40**
